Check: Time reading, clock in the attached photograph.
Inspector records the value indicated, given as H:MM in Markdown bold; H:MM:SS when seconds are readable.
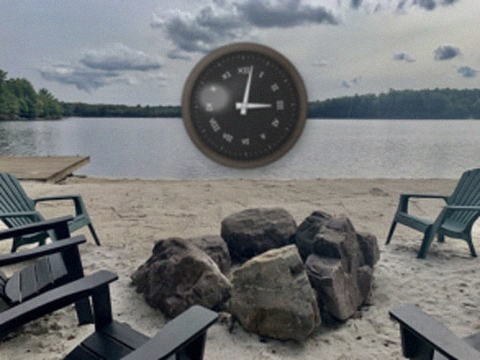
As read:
**3:02**
